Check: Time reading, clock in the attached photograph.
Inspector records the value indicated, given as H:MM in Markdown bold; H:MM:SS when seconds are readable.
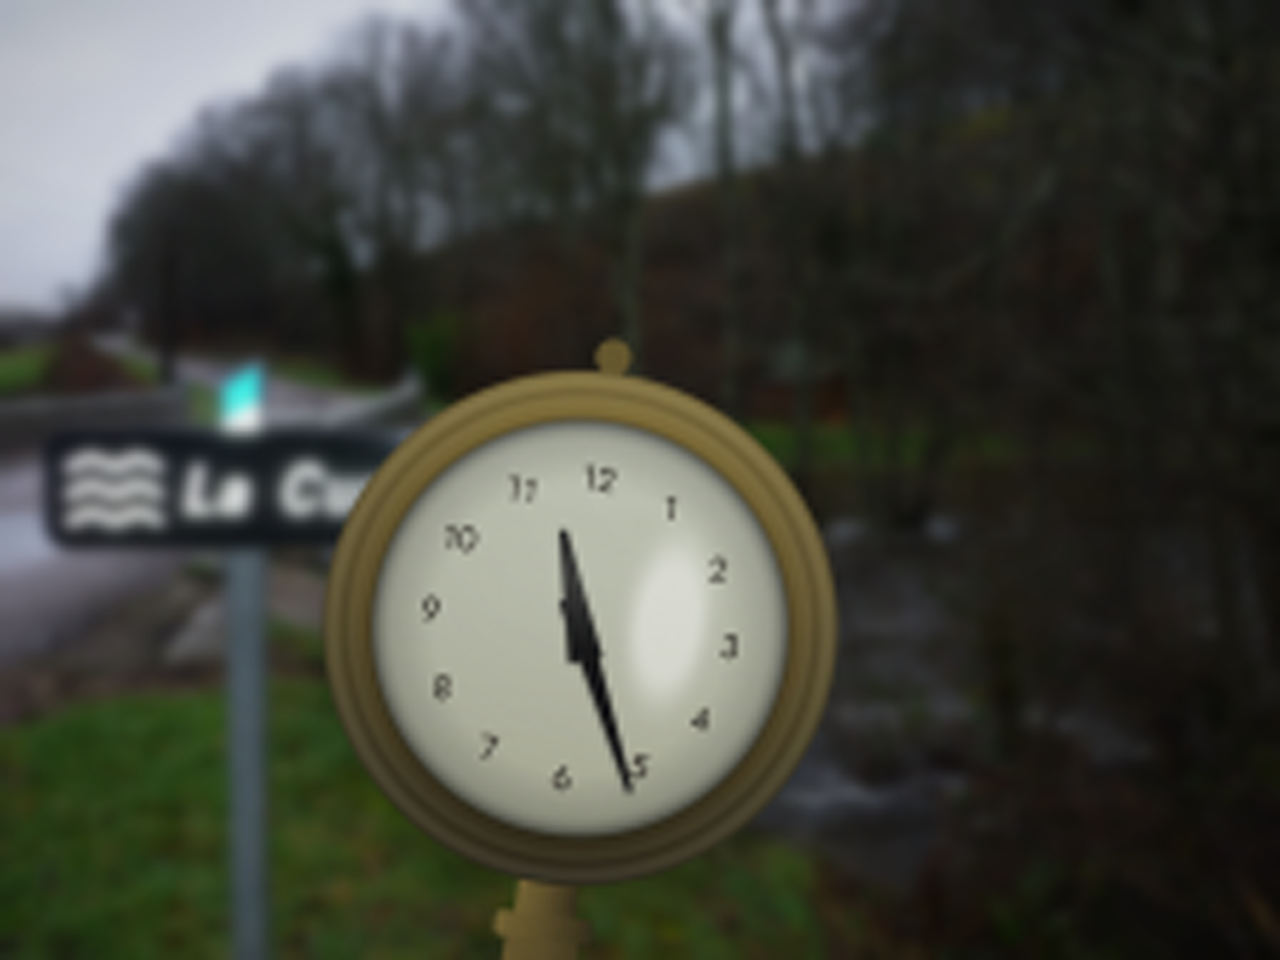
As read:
**11:26**
